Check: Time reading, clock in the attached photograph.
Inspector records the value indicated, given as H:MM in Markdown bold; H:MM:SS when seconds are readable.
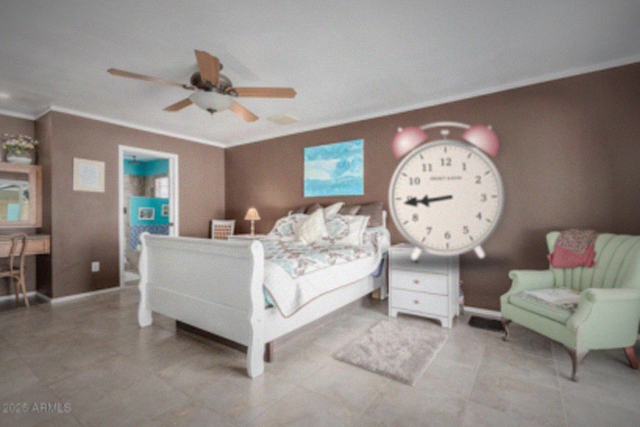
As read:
**8:44**
